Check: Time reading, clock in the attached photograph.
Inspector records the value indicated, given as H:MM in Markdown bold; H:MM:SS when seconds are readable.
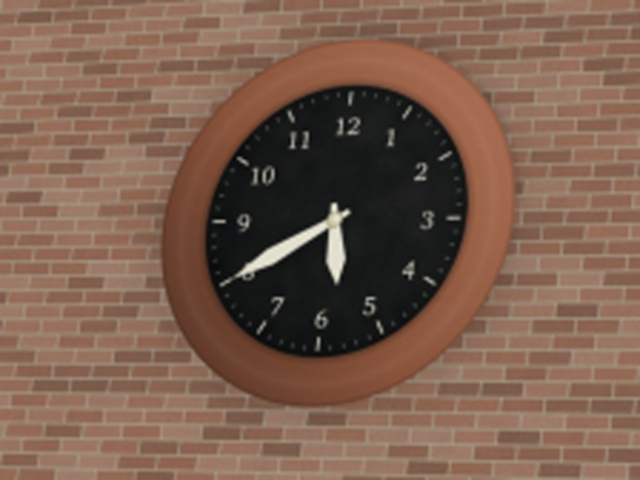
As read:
**5:40**
